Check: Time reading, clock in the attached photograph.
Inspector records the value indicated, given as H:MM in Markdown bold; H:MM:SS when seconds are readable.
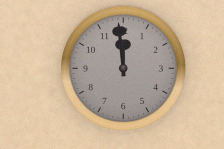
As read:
**11:59**
